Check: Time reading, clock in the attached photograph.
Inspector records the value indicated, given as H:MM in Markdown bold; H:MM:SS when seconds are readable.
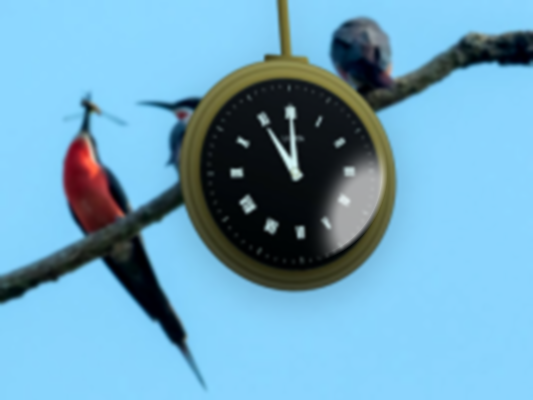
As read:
**11:00**
